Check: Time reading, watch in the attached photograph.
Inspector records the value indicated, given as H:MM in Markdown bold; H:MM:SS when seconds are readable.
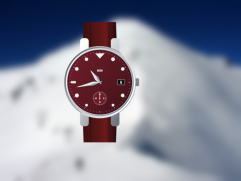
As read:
**10:43**
